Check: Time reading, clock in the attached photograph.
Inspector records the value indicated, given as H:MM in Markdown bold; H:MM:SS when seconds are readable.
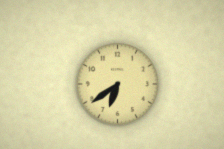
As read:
**6:39**
